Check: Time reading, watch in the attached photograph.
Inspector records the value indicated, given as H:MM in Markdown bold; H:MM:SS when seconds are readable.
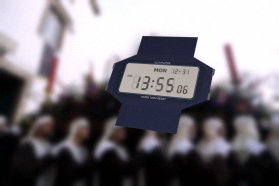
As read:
**13:55:06**
